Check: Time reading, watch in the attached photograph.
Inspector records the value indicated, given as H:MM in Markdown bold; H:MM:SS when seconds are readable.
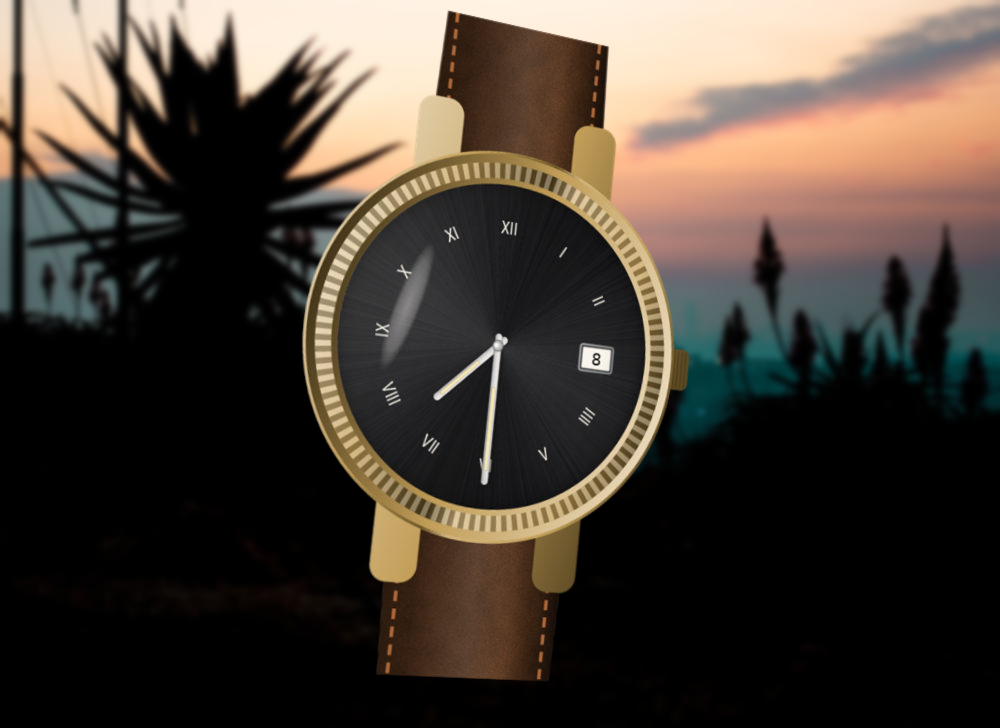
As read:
**7:30**
